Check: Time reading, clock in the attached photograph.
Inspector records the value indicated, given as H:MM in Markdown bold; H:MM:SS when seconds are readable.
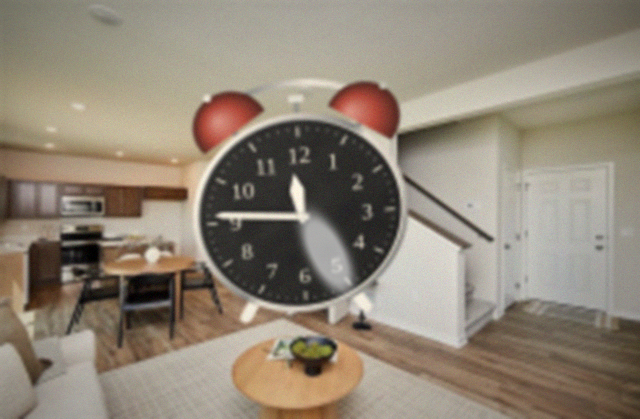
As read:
**11:46**
